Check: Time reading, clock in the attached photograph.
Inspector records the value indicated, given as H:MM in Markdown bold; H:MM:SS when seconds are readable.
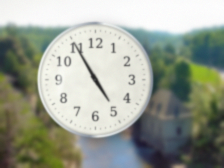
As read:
**4:55**
